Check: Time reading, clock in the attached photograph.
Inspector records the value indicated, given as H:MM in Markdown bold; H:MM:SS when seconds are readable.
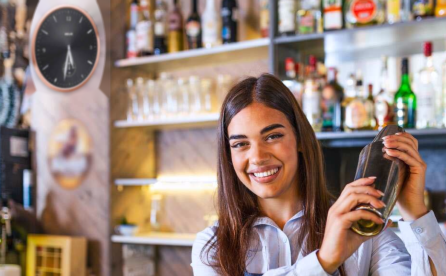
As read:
**5:32**
